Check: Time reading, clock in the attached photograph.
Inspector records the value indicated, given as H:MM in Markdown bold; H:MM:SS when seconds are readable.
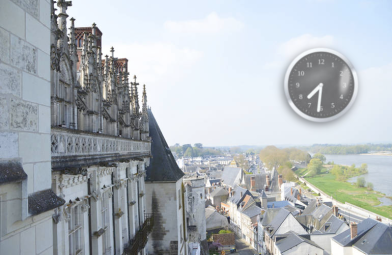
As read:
**7:31**
